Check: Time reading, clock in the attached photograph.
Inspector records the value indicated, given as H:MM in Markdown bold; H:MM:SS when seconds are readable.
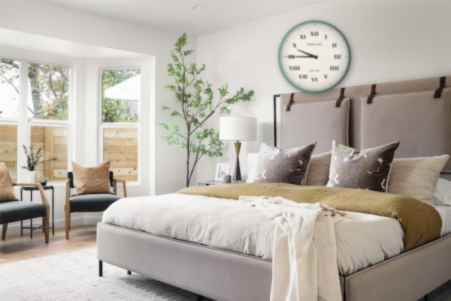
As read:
**9:45**
